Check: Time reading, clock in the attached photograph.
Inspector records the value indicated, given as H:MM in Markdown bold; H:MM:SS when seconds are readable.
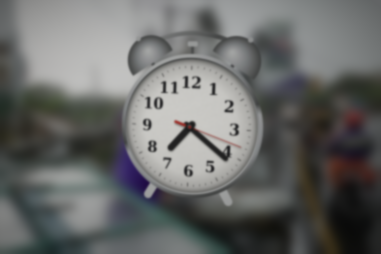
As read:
**7:21:18**
